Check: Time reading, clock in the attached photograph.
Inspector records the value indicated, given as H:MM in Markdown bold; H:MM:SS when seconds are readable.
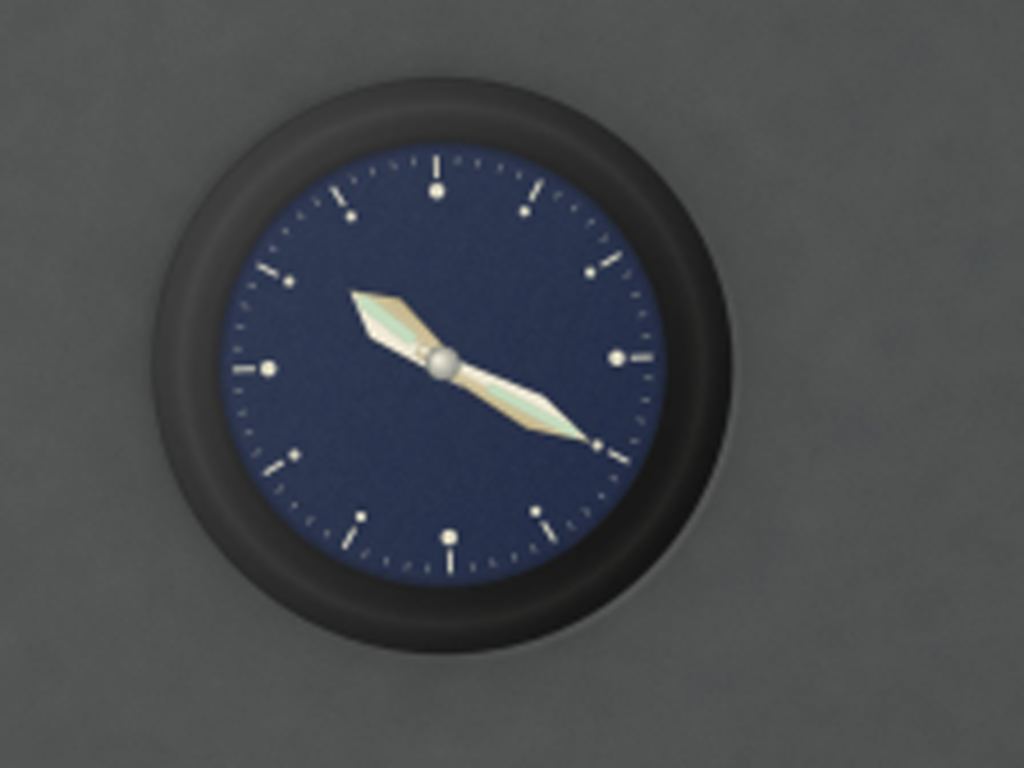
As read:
**10:20**
